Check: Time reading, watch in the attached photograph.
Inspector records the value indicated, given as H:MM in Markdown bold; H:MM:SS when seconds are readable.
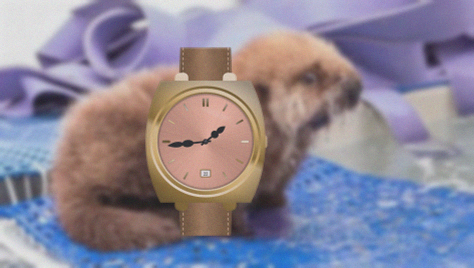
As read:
**1:44**
